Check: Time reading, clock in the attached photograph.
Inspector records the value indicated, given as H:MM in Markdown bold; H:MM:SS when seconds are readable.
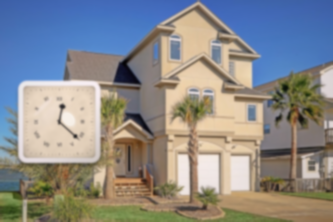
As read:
**12:22**
